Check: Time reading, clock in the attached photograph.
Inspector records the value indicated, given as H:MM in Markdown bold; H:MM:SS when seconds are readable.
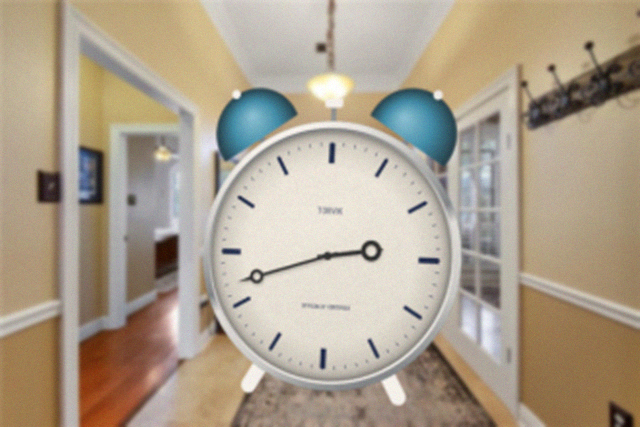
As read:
**2:42**
